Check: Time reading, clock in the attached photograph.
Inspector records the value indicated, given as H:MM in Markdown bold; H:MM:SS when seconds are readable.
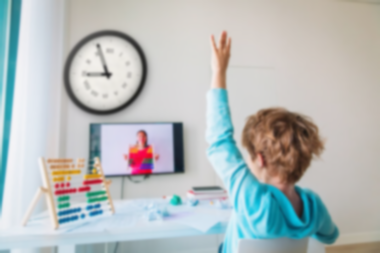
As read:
**8:56**
